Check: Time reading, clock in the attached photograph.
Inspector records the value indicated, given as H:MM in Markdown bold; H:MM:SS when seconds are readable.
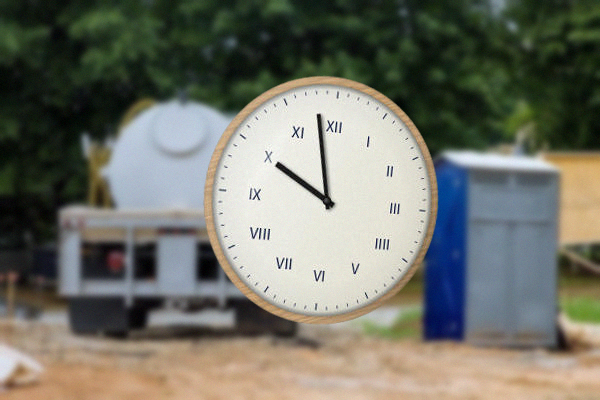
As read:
**9:58**
